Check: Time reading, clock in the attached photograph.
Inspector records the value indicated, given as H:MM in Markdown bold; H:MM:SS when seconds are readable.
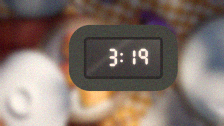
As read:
**3:19**
